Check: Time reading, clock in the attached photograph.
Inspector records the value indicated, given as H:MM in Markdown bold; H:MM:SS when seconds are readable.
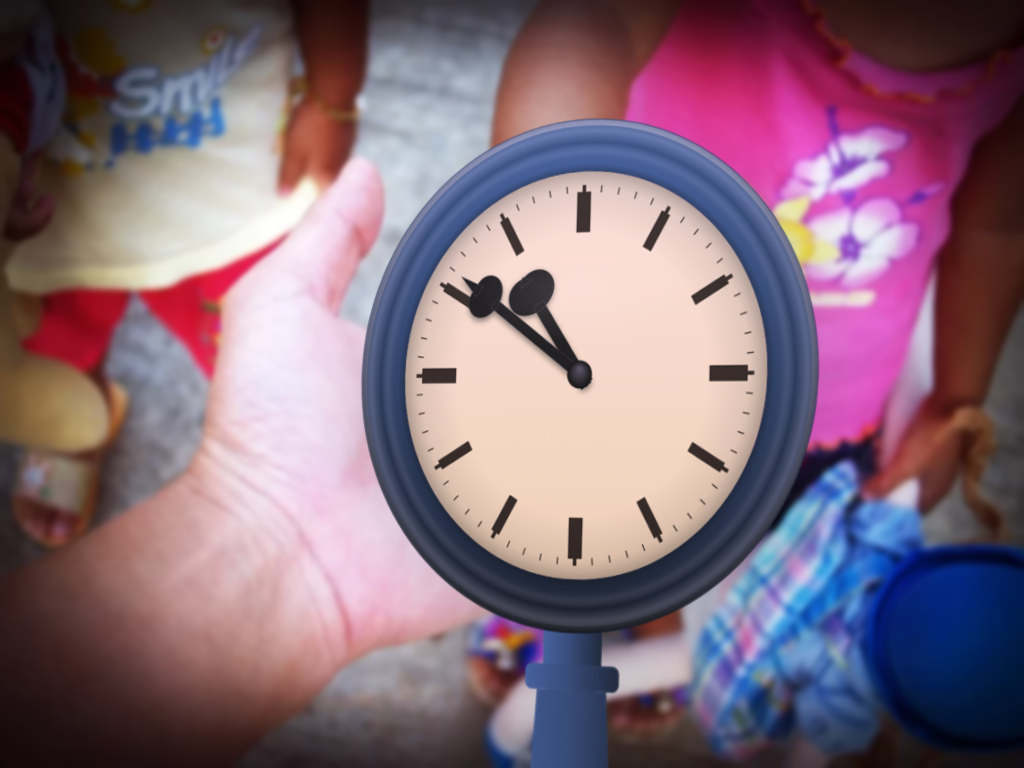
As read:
**10:51**
